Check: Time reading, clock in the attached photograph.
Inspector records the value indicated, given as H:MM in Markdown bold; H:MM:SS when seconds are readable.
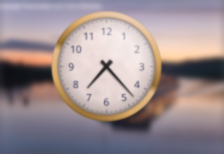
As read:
**7:23**
